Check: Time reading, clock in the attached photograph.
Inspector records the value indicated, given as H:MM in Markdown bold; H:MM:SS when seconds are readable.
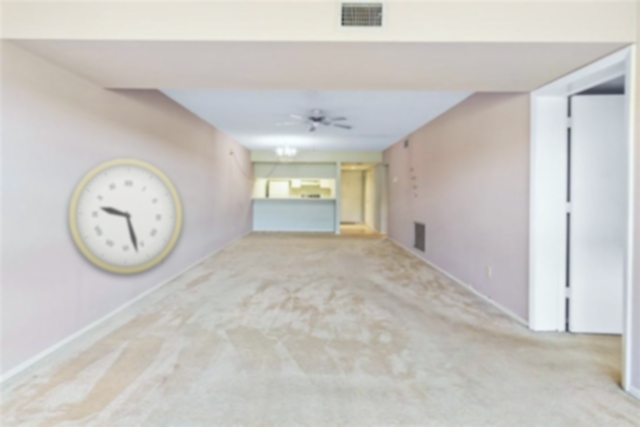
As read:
**9:27**
